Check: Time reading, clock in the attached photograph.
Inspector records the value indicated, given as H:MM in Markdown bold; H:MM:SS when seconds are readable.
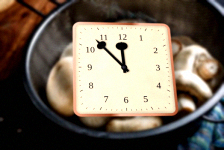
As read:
**11:53**
